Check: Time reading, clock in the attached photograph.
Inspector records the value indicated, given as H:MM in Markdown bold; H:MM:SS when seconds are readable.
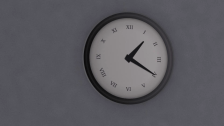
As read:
**1:20**
